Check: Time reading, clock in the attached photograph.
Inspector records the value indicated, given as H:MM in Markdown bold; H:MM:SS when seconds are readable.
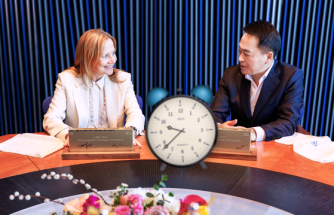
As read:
**9:38**
